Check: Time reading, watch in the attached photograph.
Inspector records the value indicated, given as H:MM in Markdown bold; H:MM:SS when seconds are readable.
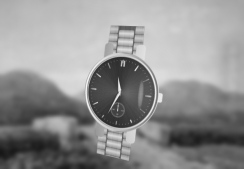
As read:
**11:34**
